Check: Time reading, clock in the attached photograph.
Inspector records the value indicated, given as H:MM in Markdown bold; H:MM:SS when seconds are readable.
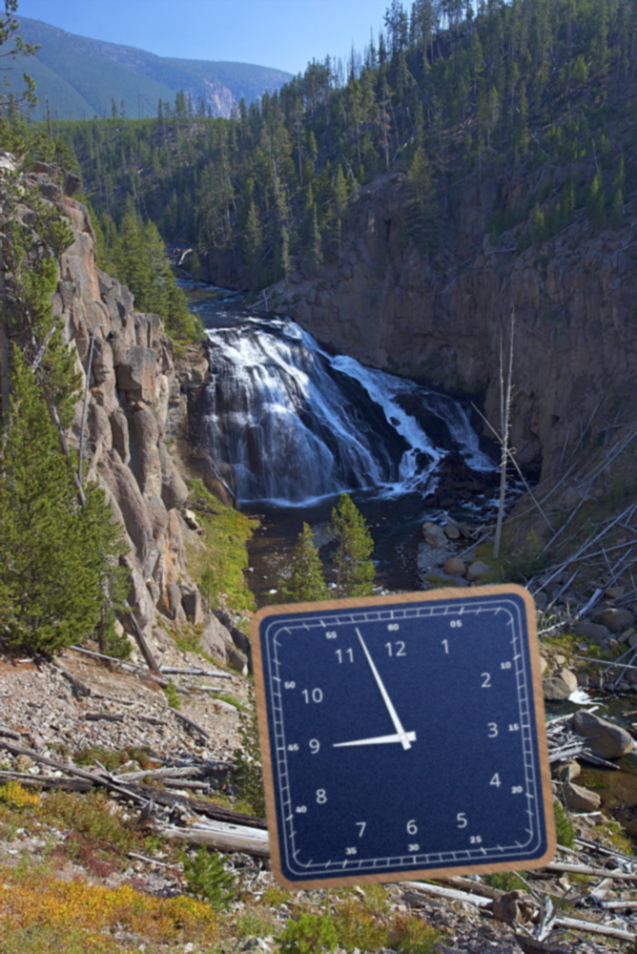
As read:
**8:57**
